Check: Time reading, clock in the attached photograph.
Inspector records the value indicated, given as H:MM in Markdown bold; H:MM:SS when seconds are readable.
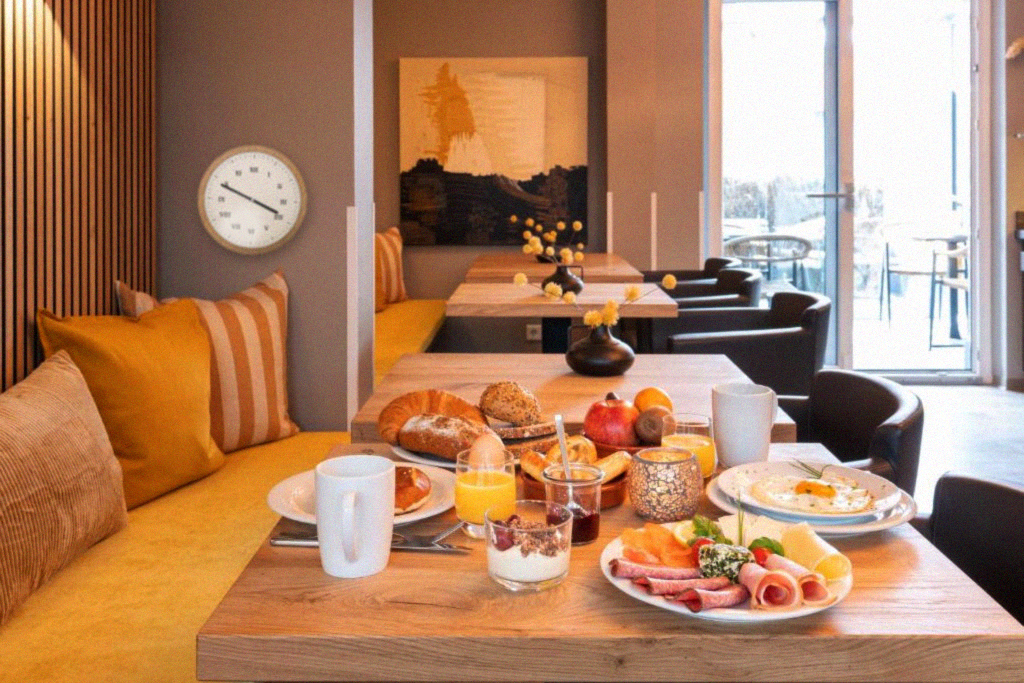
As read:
**3:49**
